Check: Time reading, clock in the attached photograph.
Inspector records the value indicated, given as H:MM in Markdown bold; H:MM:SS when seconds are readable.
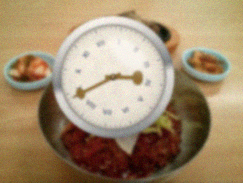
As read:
**3:44**
